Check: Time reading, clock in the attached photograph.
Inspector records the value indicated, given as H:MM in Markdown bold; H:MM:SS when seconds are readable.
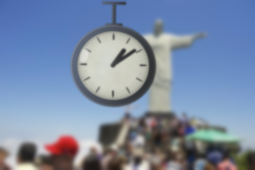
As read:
**1:09**
